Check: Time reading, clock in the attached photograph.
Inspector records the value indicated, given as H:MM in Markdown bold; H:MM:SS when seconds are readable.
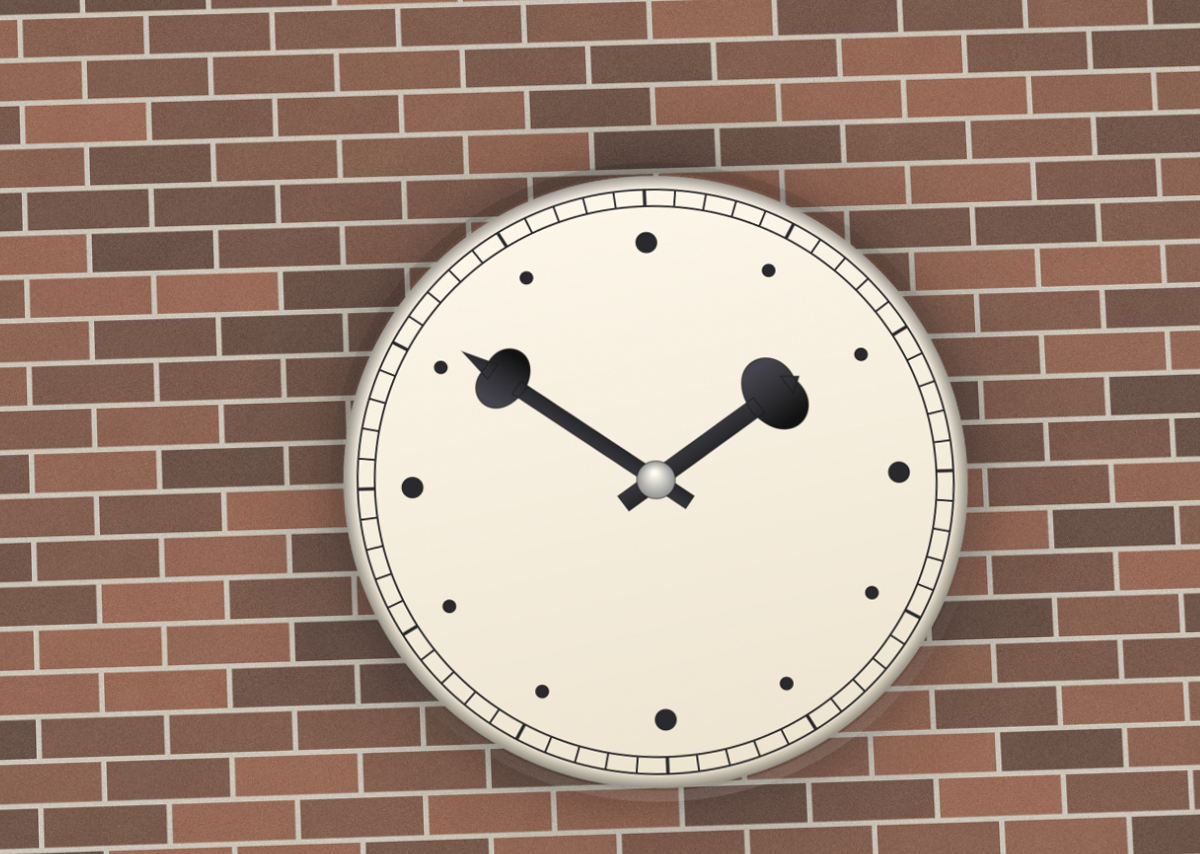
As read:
**1:51**
